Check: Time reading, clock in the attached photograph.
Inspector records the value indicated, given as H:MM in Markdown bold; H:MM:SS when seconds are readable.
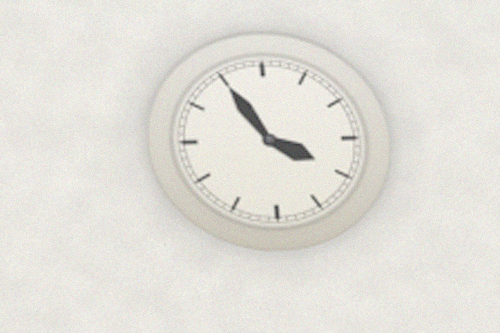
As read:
**3:55**
